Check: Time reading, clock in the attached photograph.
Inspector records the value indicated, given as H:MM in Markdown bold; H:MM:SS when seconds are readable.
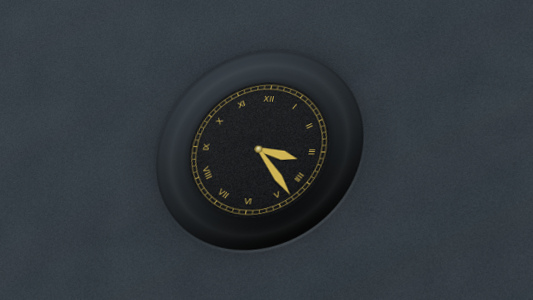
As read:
**3:23**
